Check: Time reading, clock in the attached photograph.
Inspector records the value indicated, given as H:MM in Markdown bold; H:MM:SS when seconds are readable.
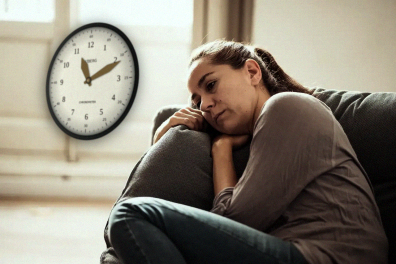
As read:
**11:11**
